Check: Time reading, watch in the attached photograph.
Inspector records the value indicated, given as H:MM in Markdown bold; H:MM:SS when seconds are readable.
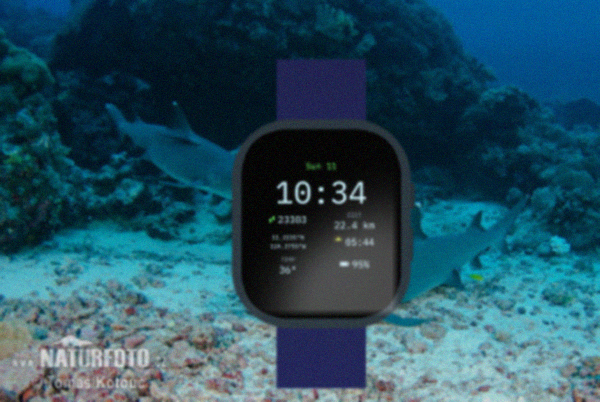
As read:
**10:34**
